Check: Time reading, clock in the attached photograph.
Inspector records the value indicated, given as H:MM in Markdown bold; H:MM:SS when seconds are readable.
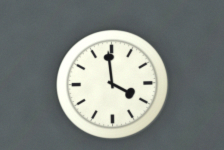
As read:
**3:59**
